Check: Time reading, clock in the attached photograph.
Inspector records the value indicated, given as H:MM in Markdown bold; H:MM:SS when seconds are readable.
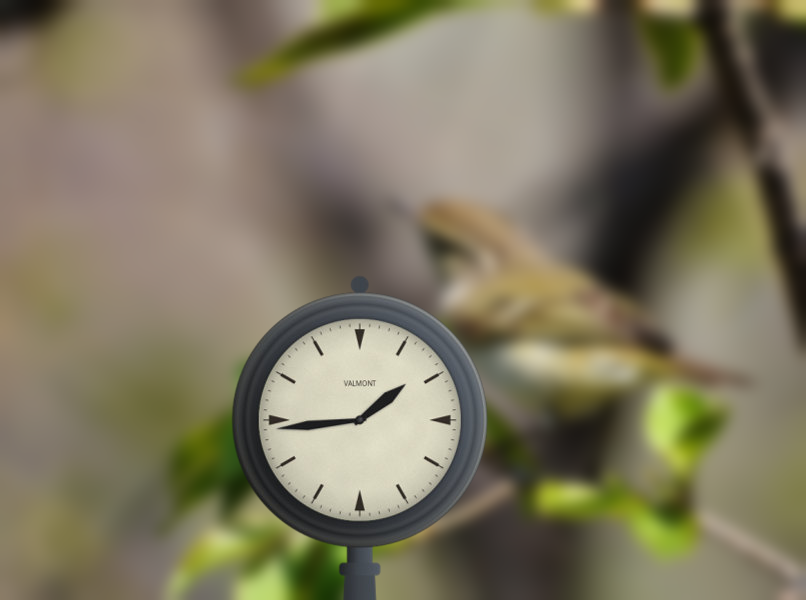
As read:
**1:44**
